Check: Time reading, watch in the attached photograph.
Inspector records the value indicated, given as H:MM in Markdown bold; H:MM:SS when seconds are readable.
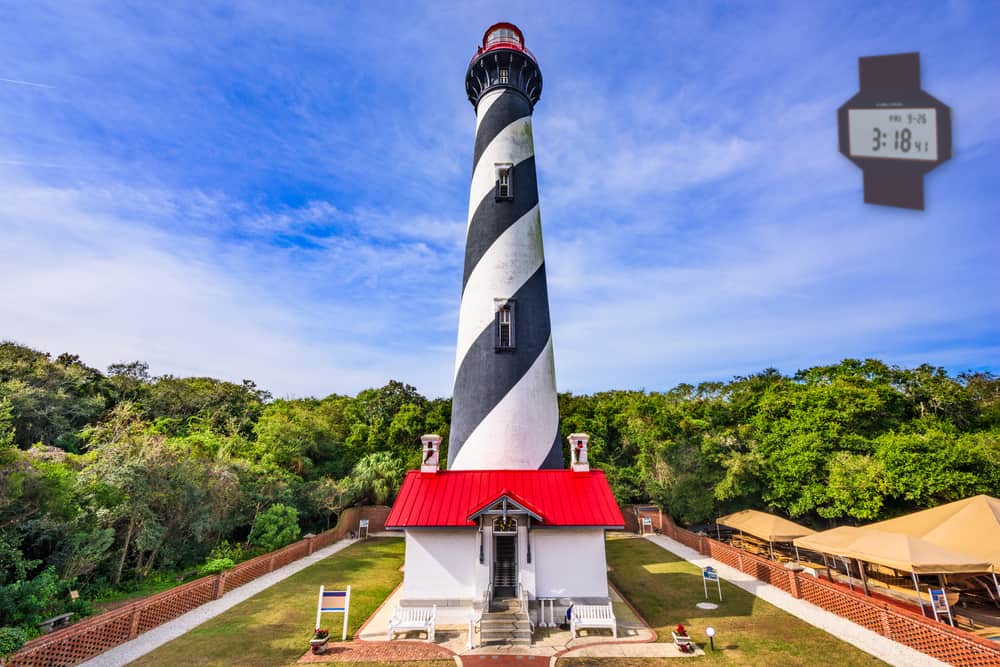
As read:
**3:18:41**
